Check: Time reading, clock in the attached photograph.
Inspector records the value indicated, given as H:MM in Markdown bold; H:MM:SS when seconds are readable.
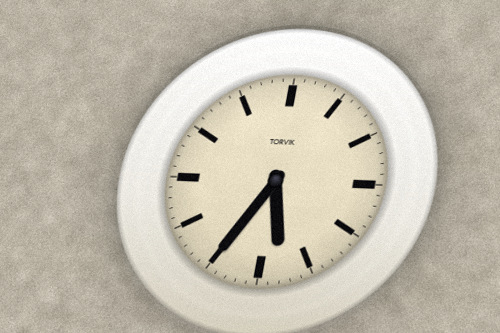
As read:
**5:35**
